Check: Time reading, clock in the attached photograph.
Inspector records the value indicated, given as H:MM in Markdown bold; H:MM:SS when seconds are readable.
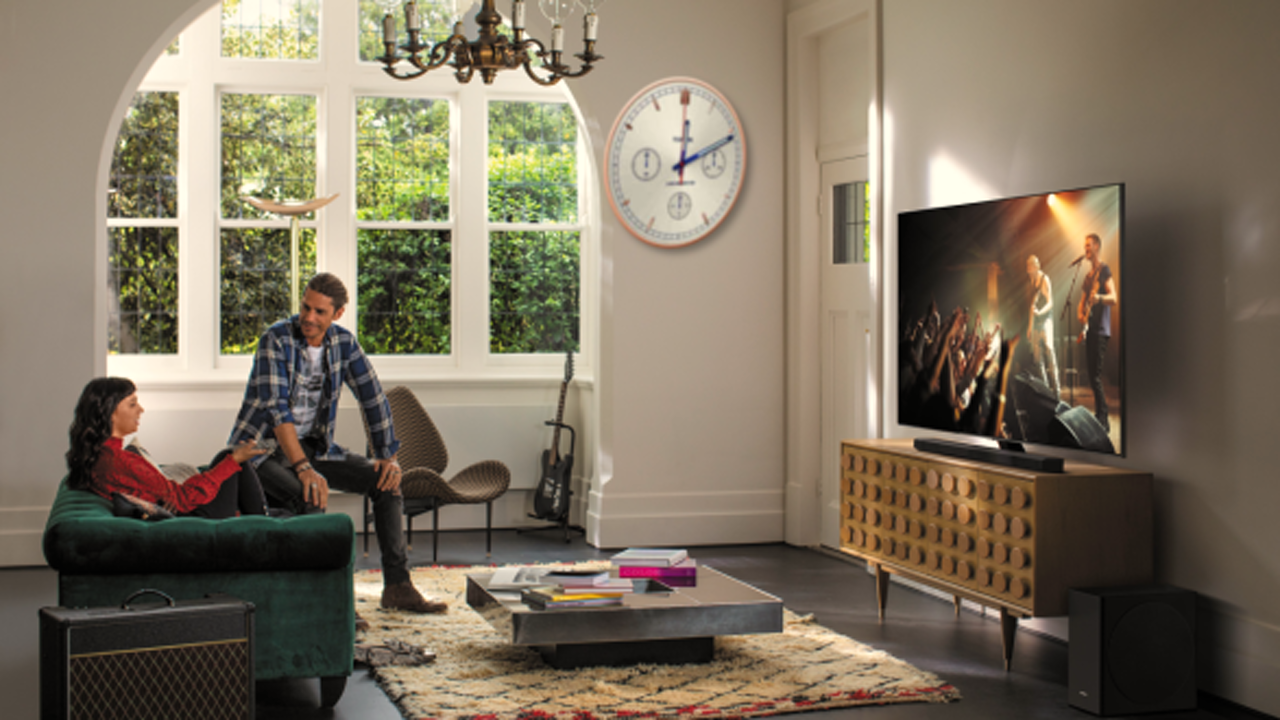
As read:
**12:11**
